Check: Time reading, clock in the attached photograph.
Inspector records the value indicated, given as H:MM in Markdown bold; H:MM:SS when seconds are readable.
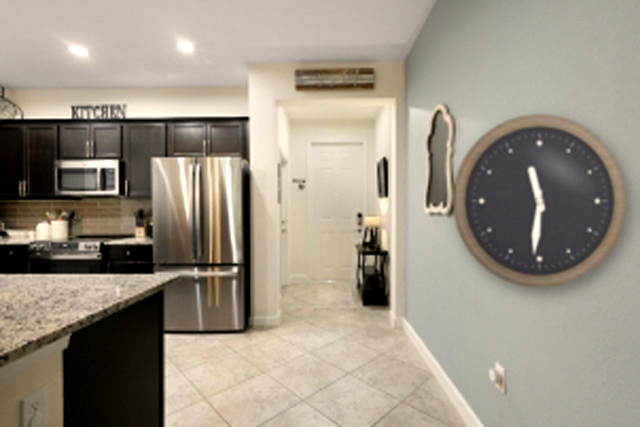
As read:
**11:31**
